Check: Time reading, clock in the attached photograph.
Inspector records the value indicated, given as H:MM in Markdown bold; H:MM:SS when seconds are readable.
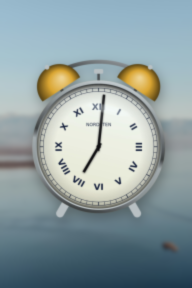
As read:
**7:01**
